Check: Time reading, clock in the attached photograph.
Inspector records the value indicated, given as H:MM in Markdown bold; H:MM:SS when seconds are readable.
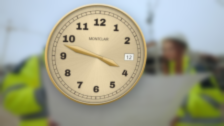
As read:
**3:48**
